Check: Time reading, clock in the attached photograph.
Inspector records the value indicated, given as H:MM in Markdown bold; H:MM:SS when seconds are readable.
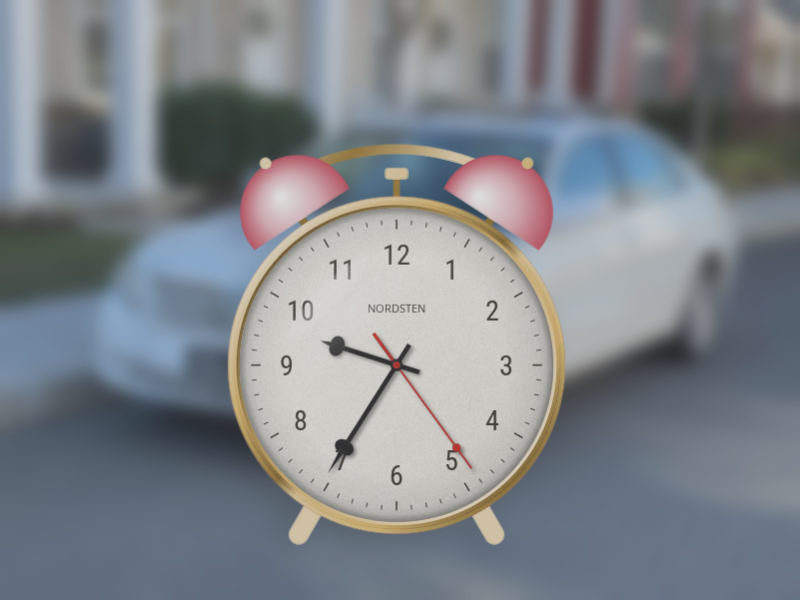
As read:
**9:35:24**
